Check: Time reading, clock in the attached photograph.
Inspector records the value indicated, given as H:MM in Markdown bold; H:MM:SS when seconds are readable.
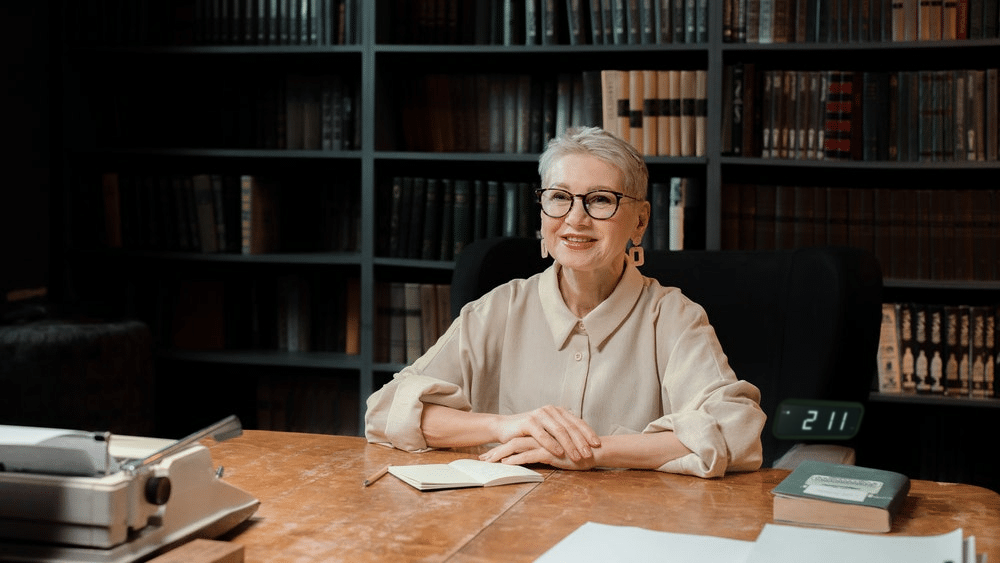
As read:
**2:11**
